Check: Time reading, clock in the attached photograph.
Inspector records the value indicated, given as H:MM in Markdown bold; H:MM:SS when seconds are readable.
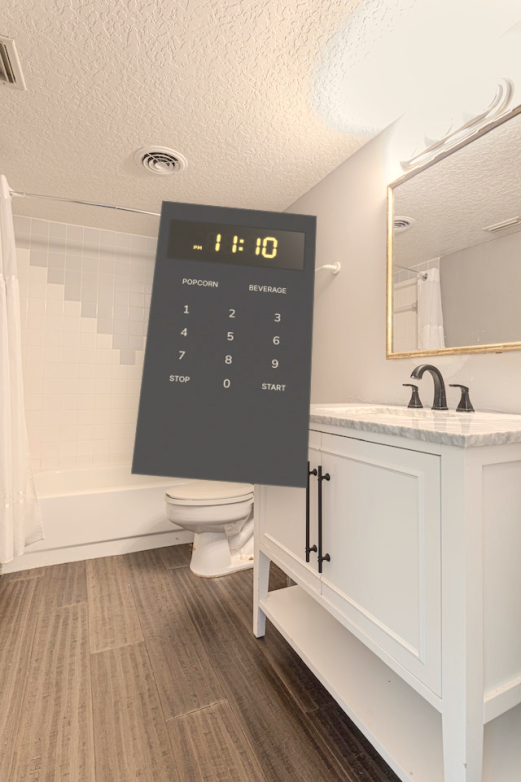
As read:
**11:10**
